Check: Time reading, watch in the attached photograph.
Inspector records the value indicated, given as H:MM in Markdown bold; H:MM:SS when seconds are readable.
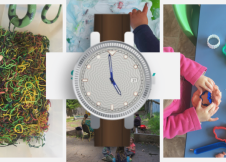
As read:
**4:59**
